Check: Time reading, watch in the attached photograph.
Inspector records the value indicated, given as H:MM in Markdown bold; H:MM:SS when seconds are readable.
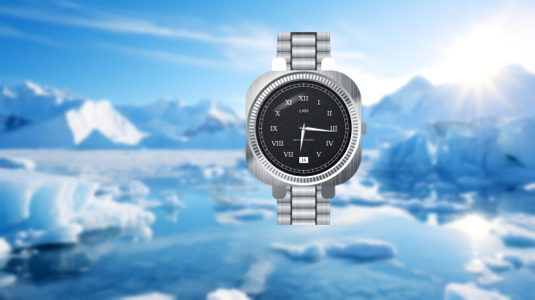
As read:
**6:16**
